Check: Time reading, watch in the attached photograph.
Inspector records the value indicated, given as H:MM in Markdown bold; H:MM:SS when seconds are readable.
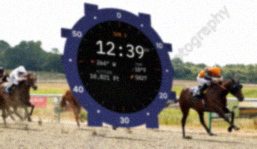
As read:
**12:39**
